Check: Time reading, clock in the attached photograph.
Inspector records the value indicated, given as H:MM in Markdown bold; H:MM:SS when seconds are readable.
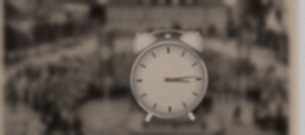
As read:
**3:14**
